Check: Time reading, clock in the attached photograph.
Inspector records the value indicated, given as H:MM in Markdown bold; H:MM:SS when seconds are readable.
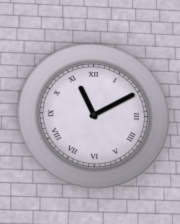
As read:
**11:10**
